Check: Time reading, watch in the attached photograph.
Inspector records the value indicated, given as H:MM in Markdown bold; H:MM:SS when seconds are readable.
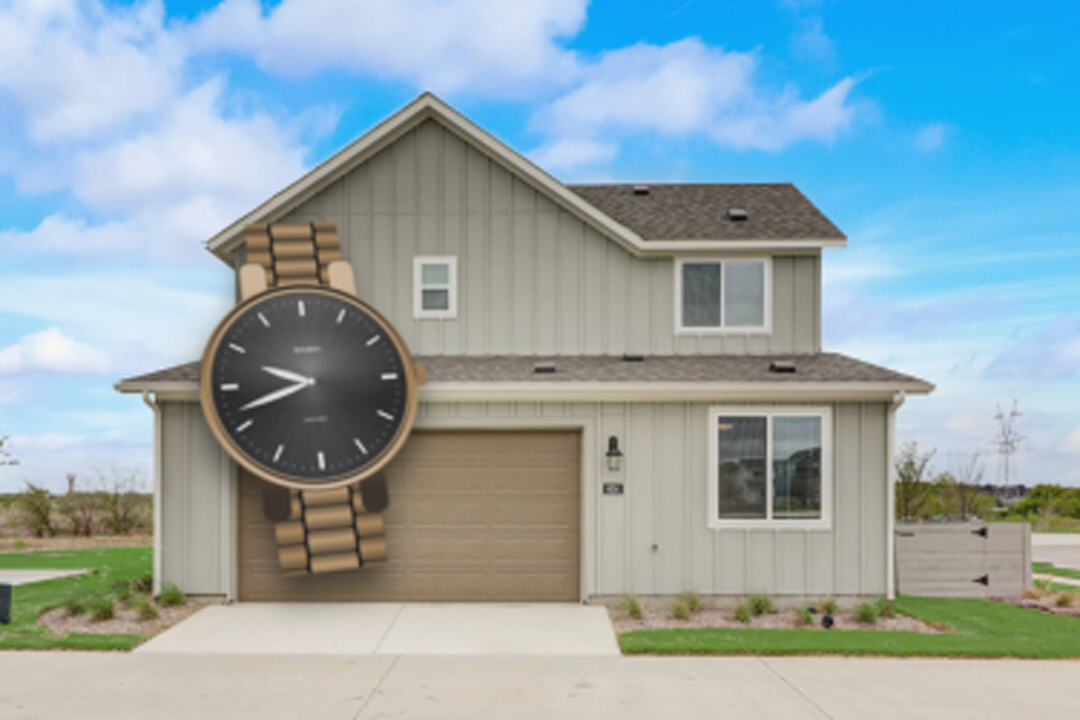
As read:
**9:42**
